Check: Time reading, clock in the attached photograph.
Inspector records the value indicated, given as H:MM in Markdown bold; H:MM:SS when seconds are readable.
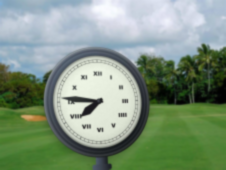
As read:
**7:46**
